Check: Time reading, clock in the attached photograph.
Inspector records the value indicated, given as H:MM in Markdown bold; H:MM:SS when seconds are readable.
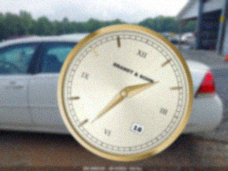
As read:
**1:34**
